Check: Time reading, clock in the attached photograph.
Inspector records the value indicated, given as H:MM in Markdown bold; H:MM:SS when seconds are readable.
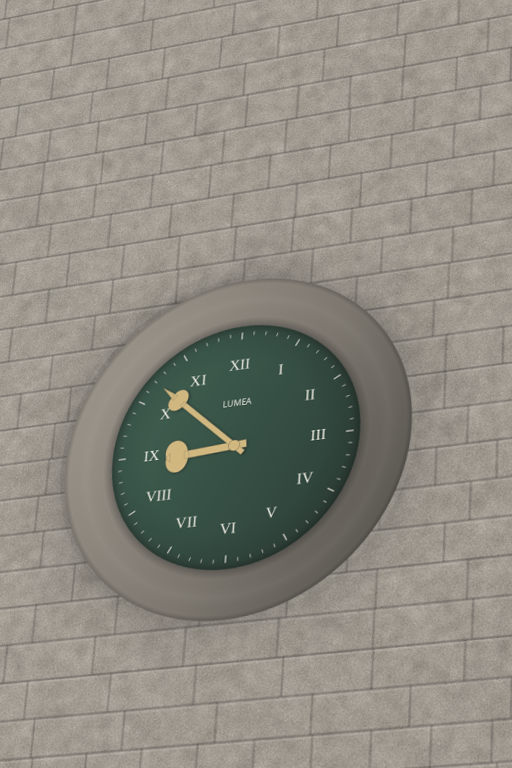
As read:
**8:52**
